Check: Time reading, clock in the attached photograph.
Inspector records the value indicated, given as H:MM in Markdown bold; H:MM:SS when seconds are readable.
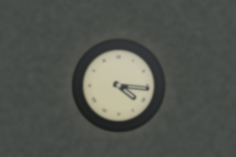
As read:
**4:16**
